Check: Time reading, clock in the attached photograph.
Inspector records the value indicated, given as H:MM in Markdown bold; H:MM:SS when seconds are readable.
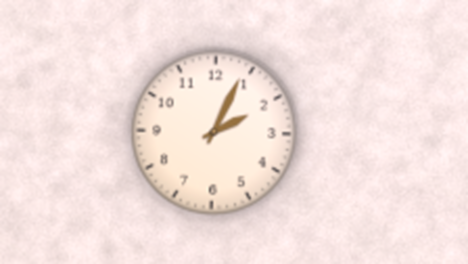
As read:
**2:04**
